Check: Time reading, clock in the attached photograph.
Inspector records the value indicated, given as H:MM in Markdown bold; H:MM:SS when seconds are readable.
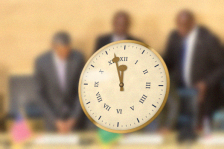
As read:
**11:57**
